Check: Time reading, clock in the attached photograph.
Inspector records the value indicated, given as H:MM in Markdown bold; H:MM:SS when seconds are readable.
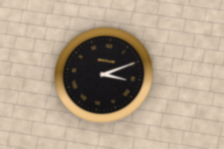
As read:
**3:10**
